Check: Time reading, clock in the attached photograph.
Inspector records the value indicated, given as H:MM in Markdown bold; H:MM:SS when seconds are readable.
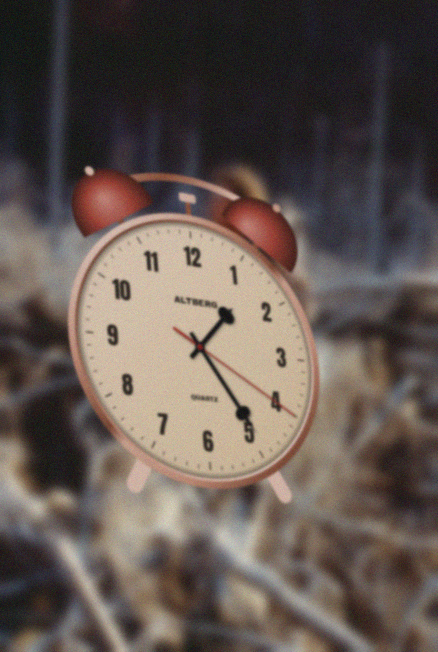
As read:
**1:24:20**
